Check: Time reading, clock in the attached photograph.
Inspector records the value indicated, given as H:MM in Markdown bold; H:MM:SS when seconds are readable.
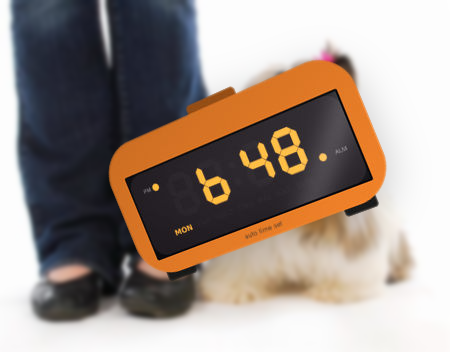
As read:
**6:48**
